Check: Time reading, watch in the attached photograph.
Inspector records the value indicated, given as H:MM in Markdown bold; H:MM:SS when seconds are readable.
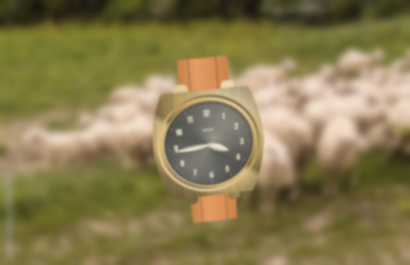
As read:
**3:44**
